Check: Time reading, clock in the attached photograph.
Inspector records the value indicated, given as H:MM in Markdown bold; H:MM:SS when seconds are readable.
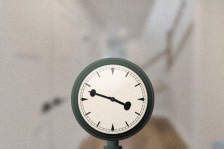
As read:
**3:48**
